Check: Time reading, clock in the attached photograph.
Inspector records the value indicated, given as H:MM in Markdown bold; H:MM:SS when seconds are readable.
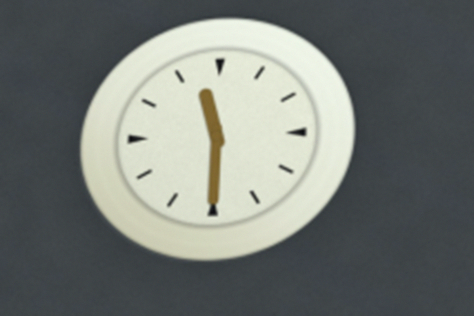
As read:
**11:30**
